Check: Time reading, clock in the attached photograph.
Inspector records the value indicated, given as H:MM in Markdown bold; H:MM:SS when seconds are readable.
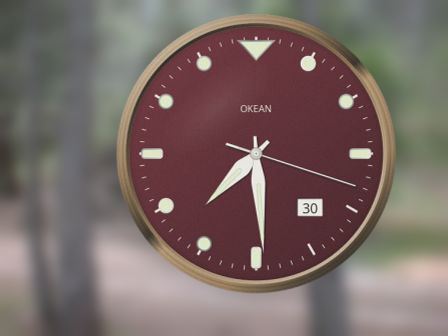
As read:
**7:29:18**
